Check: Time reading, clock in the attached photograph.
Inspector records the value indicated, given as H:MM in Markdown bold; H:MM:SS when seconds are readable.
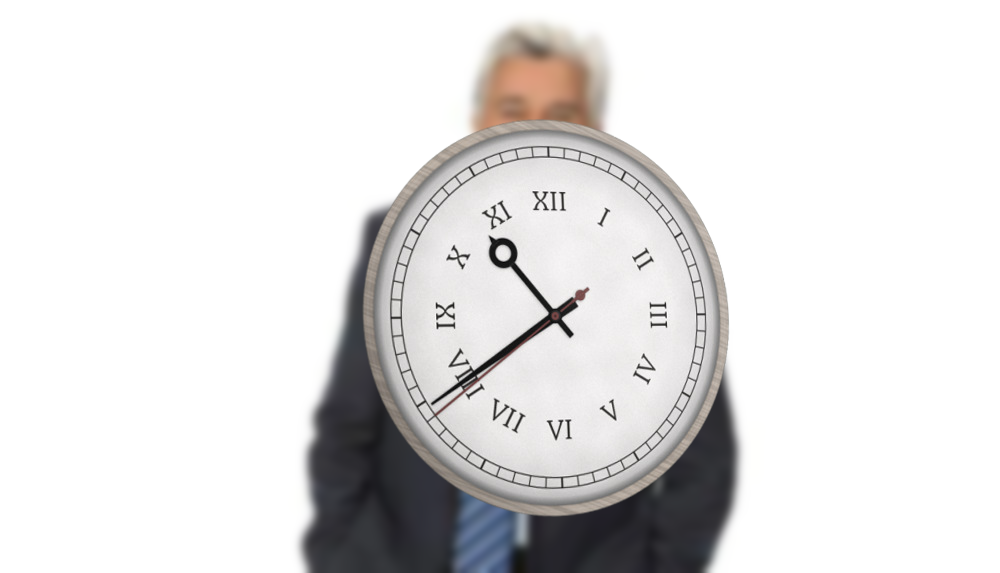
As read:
**10:39:39**
